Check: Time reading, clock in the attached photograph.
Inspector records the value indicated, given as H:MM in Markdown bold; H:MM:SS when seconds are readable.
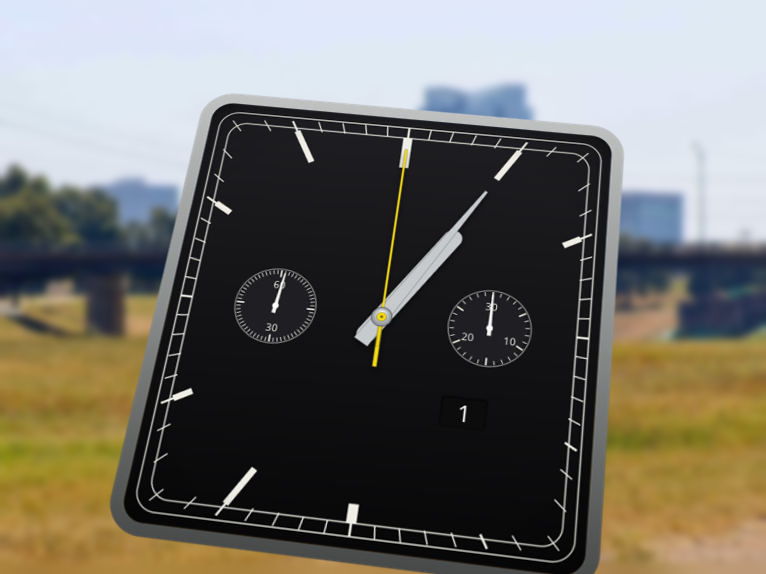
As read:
**1:05:01**
